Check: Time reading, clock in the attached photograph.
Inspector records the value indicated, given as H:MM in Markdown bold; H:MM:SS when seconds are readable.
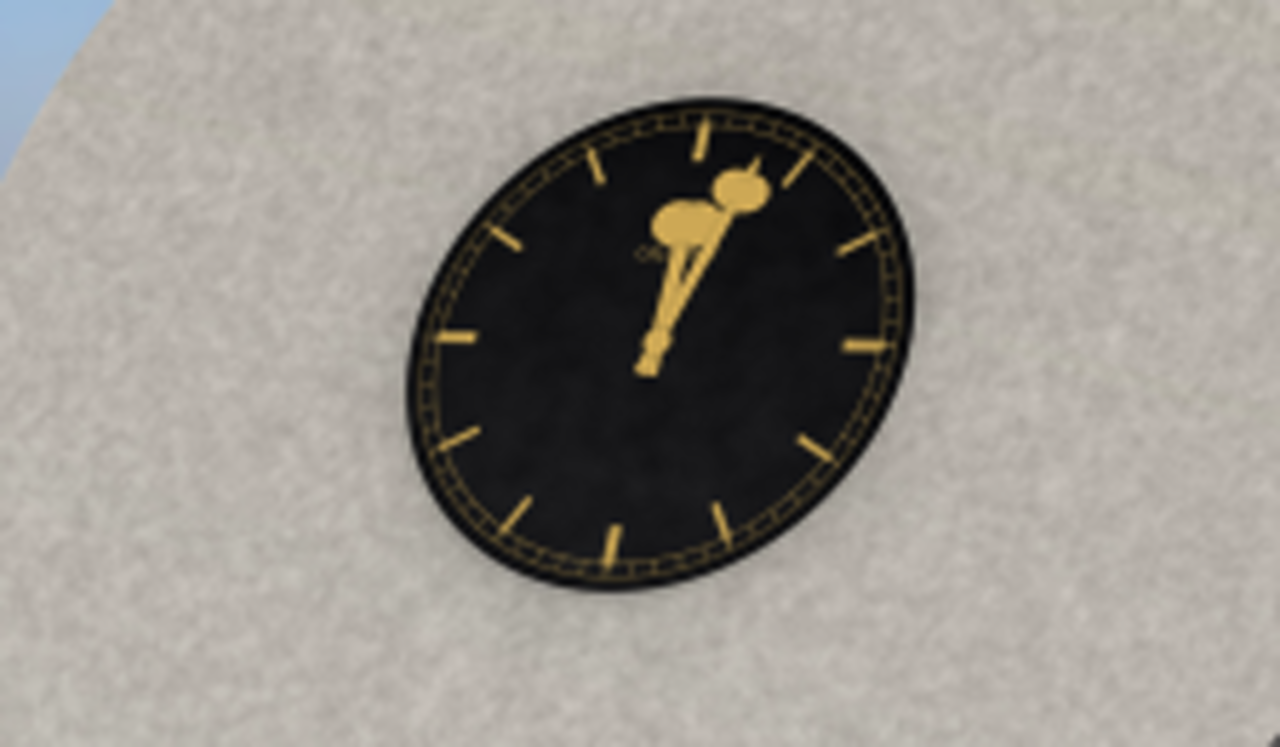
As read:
**12:03**
